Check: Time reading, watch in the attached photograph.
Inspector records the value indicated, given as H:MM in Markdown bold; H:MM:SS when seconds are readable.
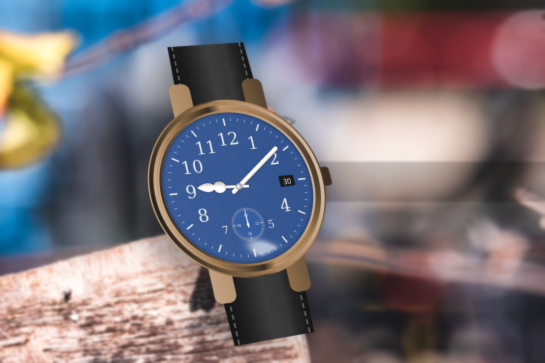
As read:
**9:09**
